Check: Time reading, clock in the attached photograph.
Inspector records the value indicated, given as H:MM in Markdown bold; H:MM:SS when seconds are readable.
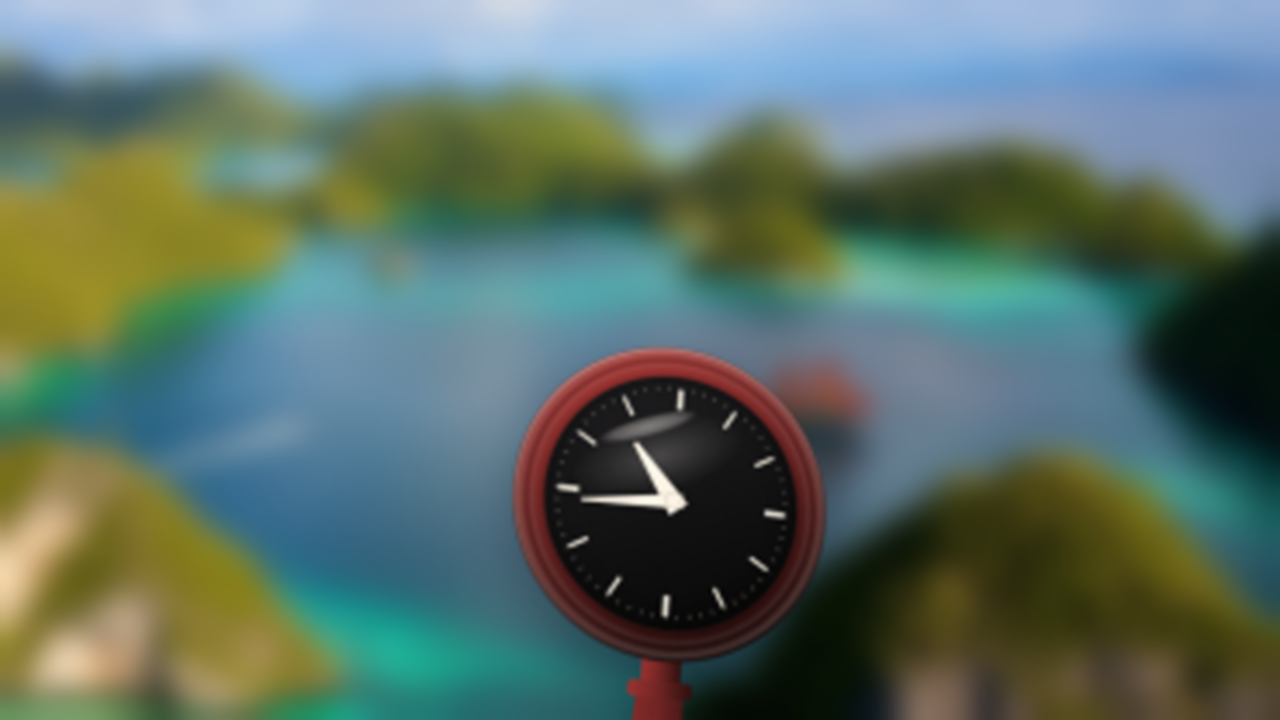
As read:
**10:44**
